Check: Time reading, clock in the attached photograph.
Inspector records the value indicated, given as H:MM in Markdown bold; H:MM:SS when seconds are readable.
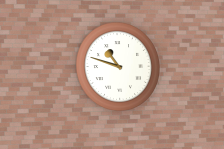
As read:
**10:48**
